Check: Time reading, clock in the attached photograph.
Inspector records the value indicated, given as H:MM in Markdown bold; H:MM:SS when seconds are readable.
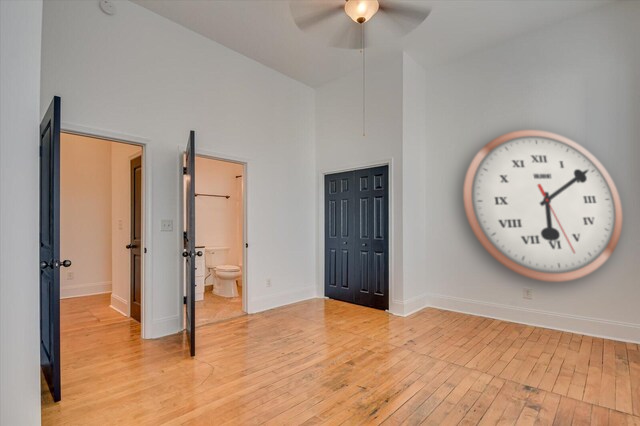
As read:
**6:09:27**
